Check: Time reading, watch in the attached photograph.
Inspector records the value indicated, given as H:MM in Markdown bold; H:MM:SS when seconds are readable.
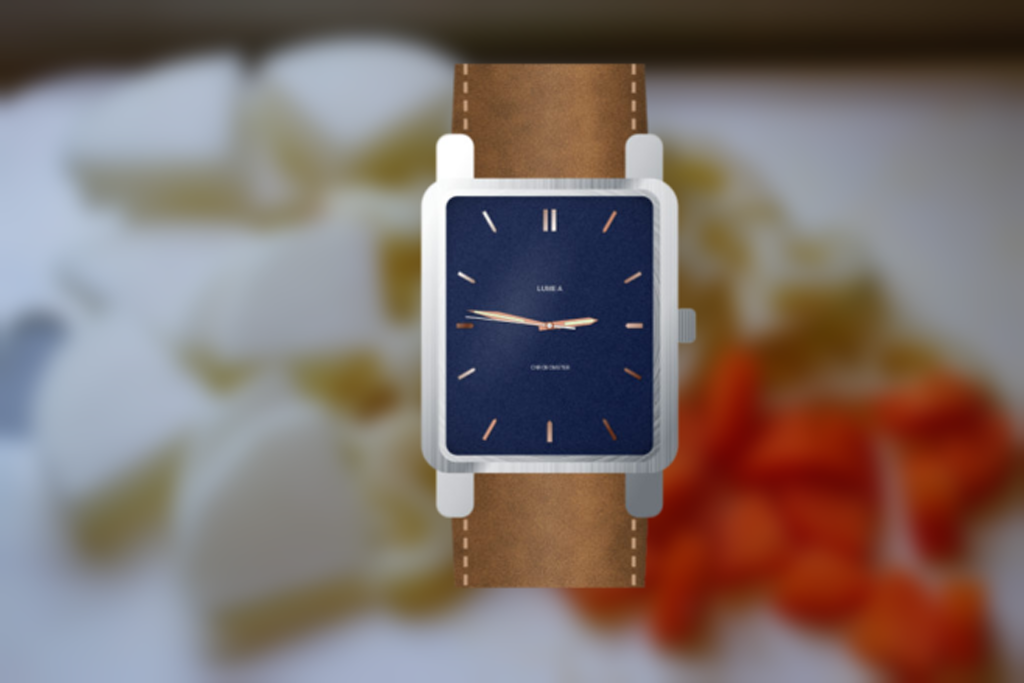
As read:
**2:46:46**
